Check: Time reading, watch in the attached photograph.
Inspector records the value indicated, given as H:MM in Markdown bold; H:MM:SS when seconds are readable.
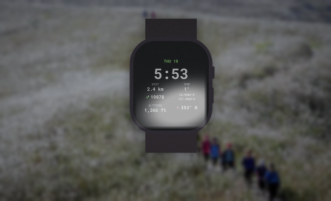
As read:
**5:53**
